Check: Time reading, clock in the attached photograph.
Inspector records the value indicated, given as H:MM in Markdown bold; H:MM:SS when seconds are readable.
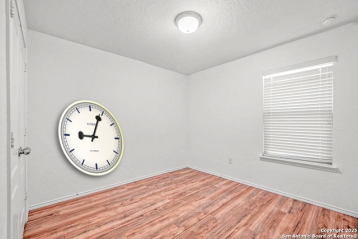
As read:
**9:04**
